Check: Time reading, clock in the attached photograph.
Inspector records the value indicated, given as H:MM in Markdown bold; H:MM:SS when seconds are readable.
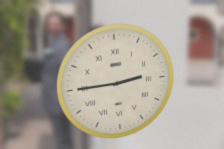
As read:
**2:45**
